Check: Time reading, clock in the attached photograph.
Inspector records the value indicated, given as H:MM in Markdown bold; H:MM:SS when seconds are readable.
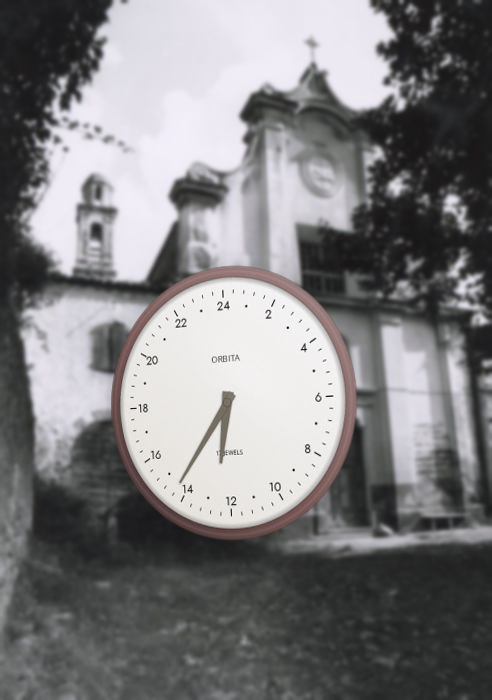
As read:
**12:36**
